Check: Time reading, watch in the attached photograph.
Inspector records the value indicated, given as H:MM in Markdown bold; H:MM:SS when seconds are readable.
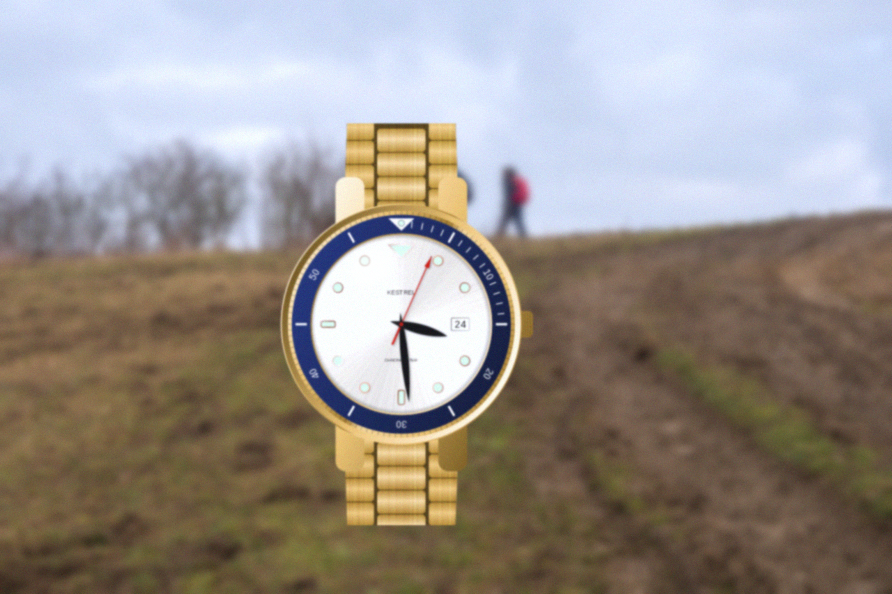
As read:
**3:29:04**
